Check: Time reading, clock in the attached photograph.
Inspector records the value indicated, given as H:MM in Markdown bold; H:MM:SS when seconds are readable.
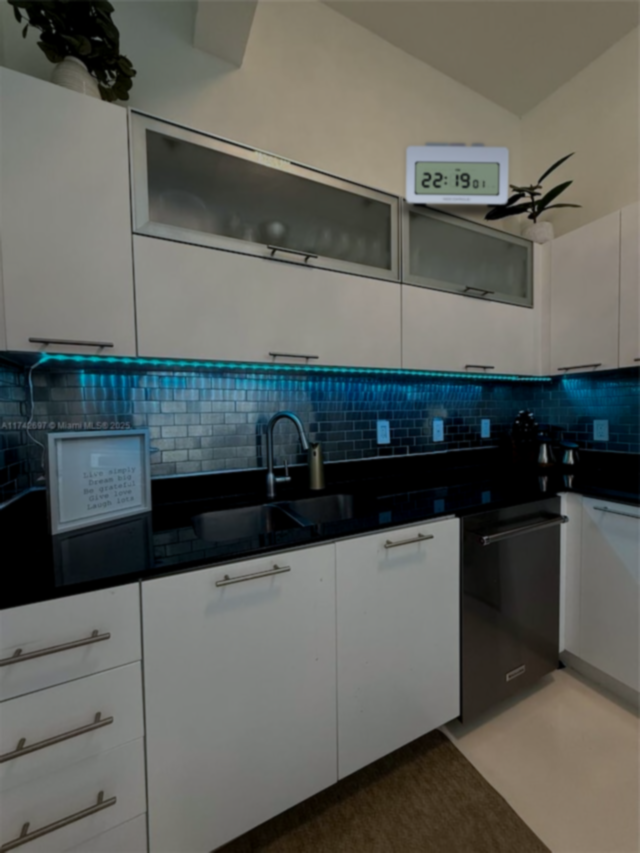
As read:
**22:19**
